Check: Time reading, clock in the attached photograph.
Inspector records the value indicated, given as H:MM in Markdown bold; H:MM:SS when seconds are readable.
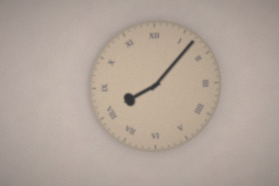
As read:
**8:07**
